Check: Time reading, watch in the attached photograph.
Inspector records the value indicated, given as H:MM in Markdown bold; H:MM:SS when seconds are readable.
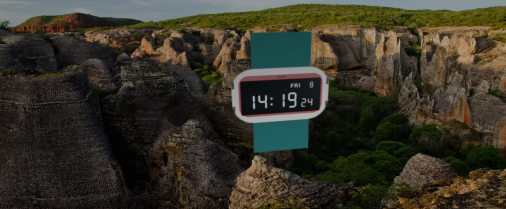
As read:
**14:19:24**
